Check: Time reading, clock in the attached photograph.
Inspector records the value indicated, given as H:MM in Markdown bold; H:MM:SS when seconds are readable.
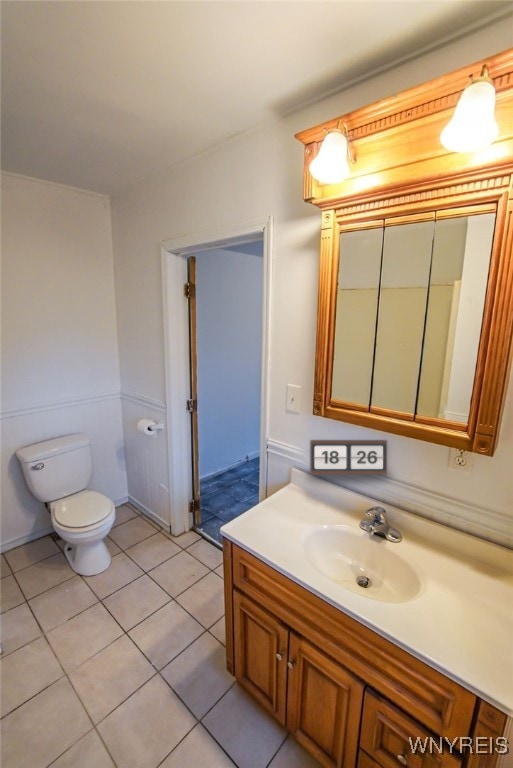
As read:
**18:26**
